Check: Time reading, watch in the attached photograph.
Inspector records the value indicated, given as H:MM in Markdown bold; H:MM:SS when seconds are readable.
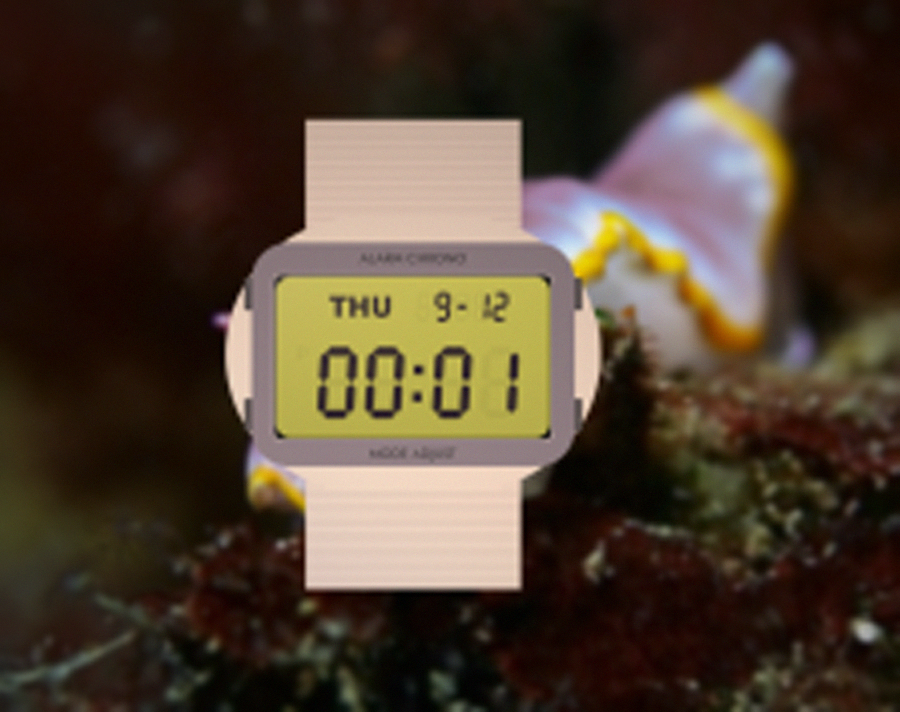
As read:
**0:01**
